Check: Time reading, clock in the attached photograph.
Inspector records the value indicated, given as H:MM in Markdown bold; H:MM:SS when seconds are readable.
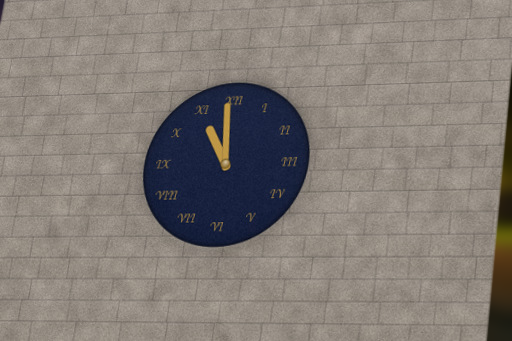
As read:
**10:59**
